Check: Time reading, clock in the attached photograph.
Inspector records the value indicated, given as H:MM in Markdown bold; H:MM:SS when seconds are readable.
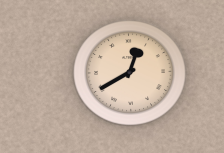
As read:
**12:40**
